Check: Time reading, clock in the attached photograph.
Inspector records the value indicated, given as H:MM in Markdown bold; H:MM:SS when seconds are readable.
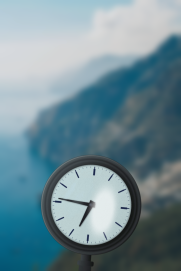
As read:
**6:46**
